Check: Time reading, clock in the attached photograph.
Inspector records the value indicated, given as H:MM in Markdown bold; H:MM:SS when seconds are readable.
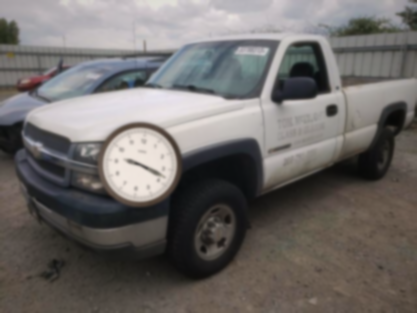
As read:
**9:18**
